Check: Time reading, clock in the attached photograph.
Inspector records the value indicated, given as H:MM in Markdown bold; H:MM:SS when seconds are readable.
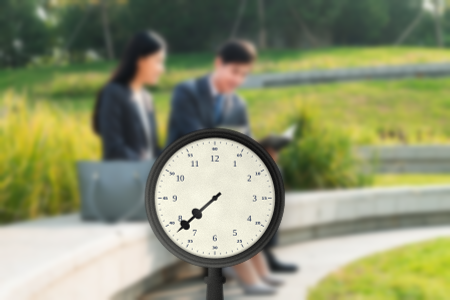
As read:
**7:38**
